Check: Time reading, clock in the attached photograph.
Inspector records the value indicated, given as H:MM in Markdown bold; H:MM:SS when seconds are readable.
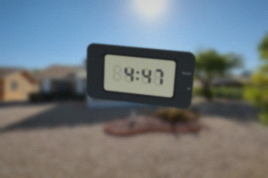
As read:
**4:47**
